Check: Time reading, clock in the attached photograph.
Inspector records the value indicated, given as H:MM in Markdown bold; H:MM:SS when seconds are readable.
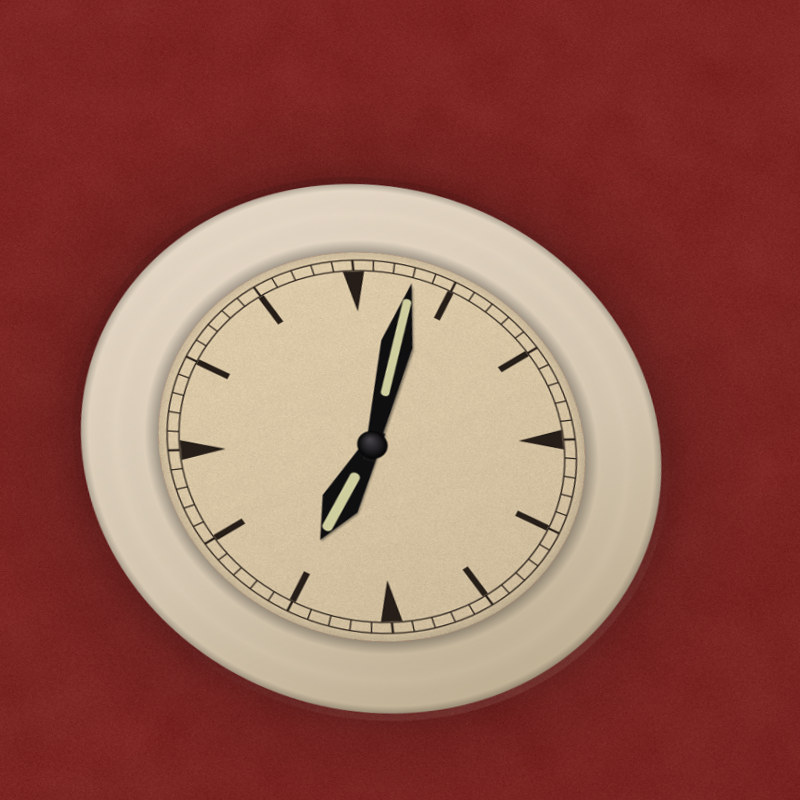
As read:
**7:03**
